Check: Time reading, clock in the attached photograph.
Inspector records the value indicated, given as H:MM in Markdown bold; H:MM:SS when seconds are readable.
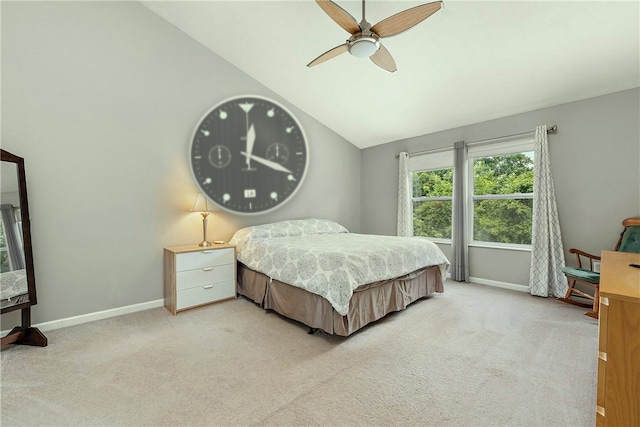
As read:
**12:19**
